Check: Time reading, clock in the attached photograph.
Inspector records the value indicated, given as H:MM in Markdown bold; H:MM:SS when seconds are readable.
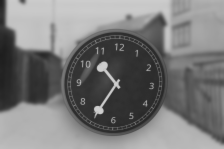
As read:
**10:35**
